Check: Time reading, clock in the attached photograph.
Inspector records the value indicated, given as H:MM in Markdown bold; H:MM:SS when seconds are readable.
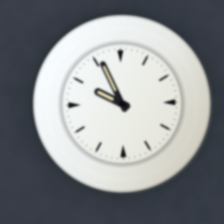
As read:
**9:56**
